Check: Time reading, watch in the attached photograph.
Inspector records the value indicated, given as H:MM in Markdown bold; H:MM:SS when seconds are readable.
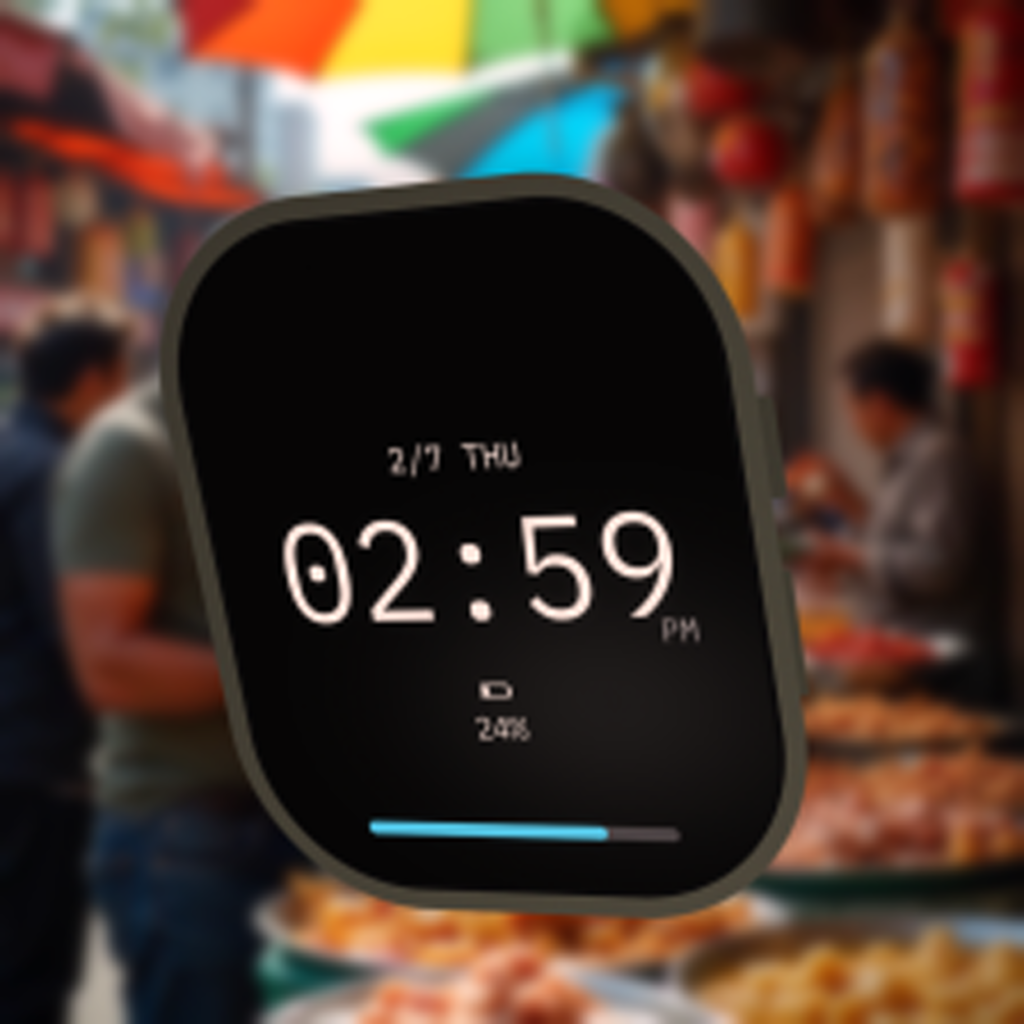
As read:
**2:59**
